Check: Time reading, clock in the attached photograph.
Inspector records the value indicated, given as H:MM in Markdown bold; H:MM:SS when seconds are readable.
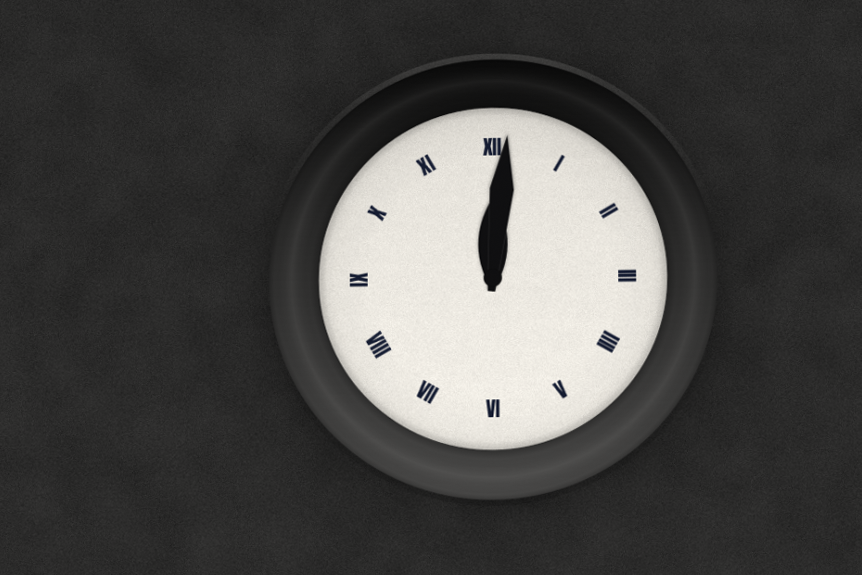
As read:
**12:01**
